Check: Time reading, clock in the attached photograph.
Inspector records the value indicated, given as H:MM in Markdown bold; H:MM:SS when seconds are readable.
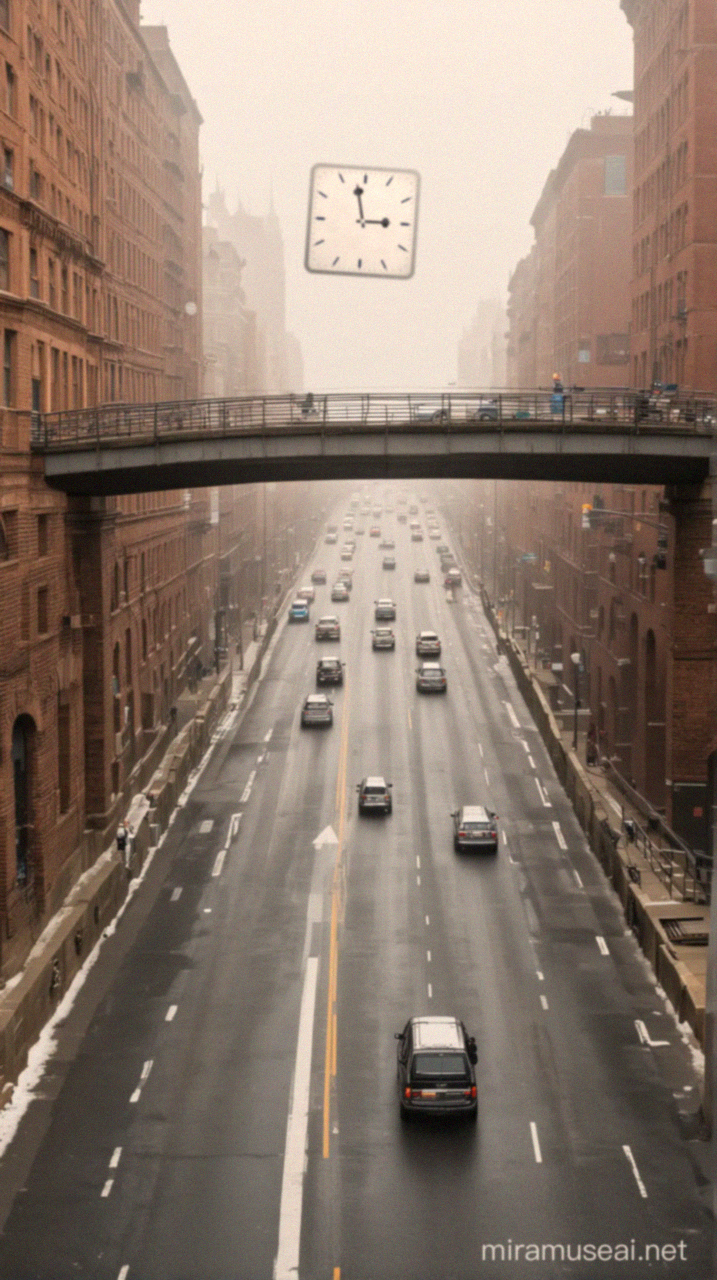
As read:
**2:58**
